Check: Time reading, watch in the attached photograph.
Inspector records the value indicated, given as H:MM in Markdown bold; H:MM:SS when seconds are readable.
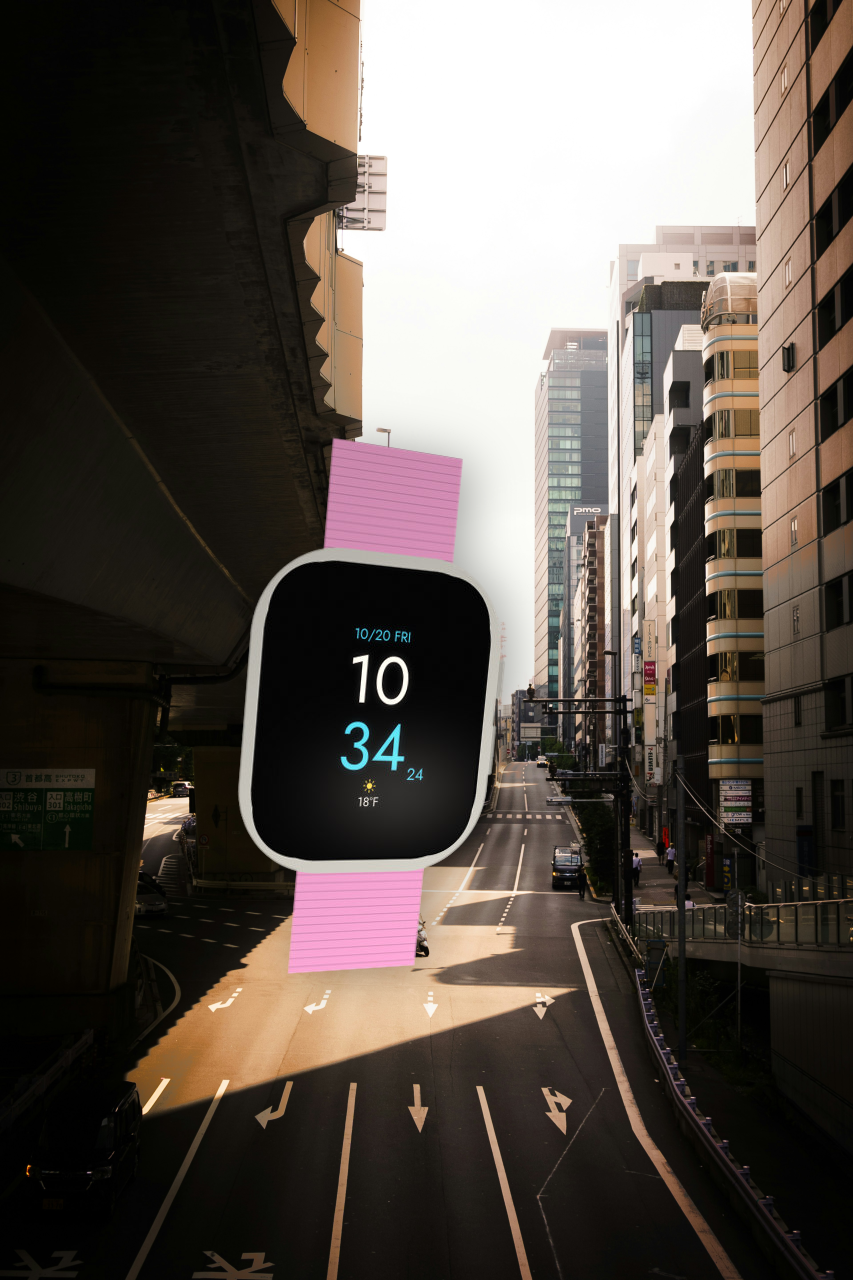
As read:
**10:34:24**
